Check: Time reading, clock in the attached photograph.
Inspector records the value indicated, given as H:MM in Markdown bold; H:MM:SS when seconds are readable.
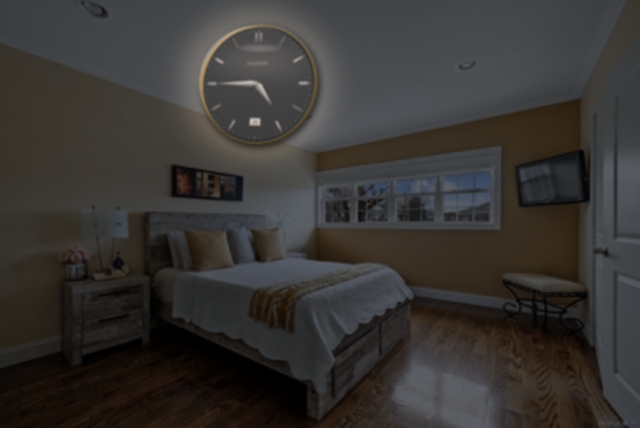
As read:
**4:45**
